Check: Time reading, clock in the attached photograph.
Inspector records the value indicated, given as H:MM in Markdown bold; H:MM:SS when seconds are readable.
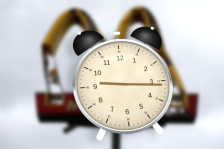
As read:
**9:16**
